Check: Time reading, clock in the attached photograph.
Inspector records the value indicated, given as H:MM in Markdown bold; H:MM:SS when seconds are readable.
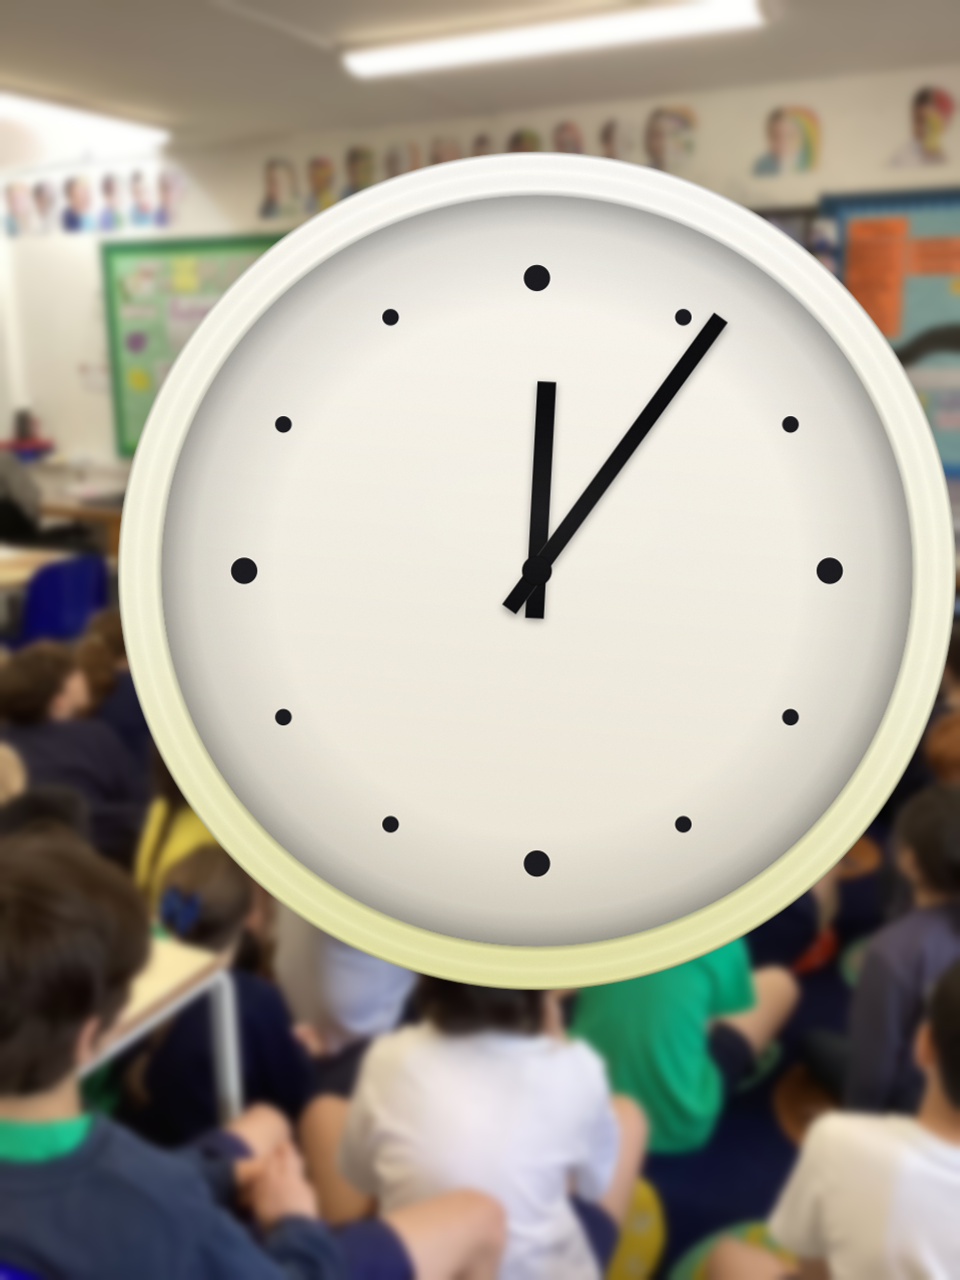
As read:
**12:06**
